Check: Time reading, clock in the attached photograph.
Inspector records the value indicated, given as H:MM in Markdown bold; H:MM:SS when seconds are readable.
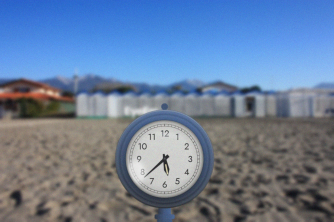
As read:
**5:38**
